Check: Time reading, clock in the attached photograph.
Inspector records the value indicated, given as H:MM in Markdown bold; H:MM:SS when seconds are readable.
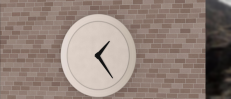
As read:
**1:24**
